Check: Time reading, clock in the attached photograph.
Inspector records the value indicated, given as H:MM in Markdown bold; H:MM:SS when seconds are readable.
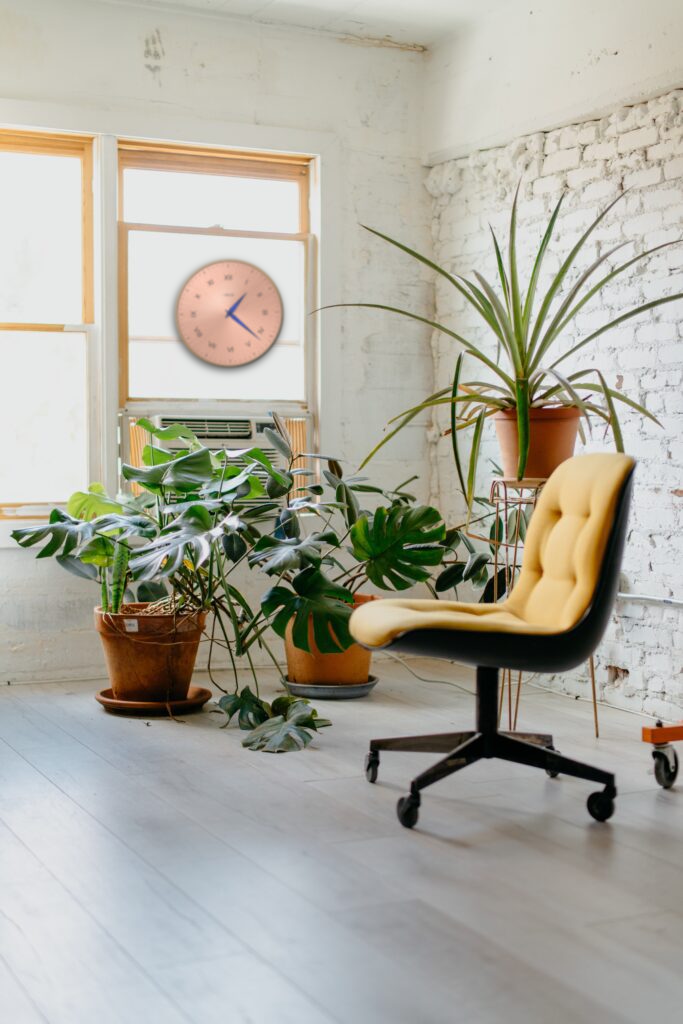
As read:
**1:22**
